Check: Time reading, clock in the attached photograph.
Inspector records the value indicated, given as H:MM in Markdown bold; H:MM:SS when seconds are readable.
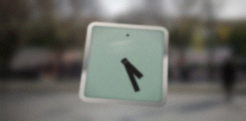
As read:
**4:26**
